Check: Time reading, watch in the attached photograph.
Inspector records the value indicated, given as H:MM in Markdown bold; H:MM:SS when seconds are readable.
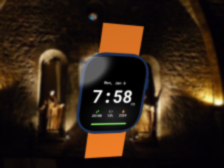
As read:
**7:58**
